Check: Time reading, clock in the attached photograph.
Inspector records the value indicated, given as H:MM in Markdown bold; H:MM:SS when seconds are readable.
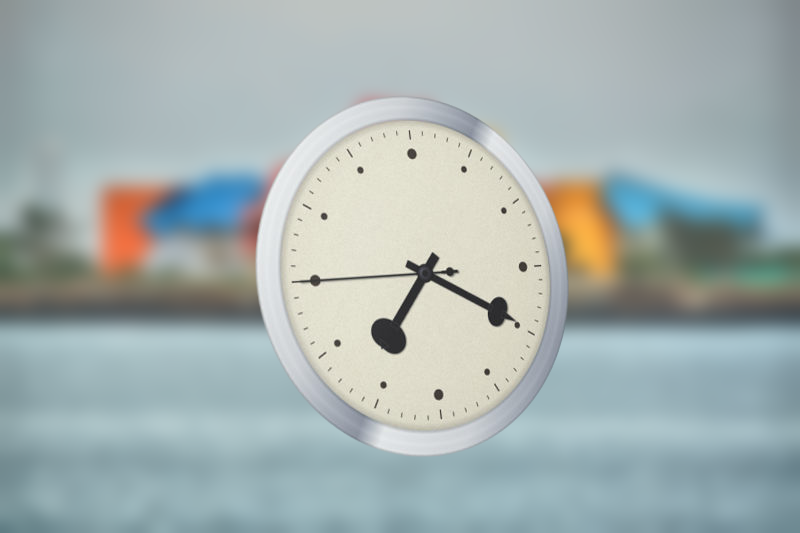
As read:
**7:19:45**
